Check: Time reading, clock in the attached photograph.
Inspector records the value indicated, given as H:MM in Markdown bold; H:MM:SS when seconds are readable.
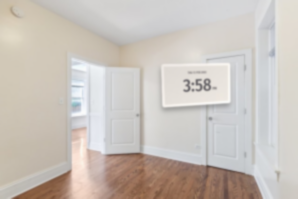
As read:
**3:58**
